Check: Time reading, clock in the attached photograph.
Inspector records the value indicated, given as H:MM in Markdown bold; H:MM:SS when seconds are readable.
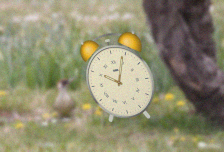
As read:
**10:04**
